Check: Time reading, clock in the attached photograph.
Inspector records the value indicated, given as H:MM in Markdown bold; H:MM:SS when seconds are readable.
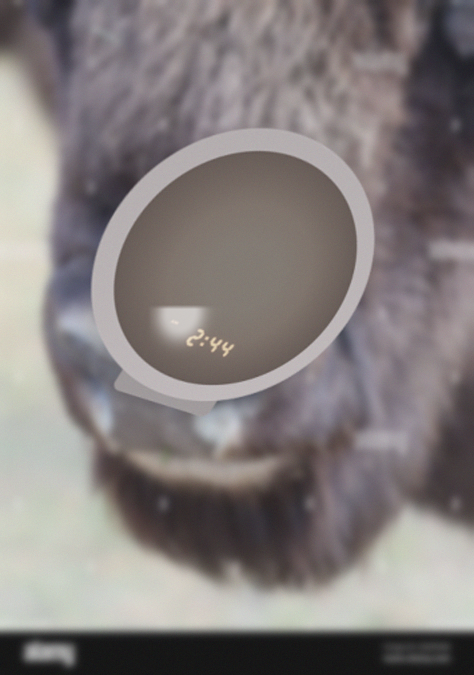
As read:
**2:44**
